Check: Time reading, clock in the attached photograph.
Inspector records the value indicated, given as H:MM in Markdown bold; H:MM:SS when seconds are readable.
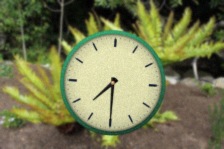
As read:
**7:30**
